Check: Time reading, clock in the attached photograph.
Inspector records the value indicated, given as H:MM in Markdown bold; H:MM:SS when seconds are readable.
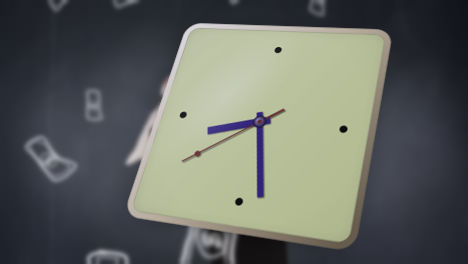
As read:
**8:27:39**
